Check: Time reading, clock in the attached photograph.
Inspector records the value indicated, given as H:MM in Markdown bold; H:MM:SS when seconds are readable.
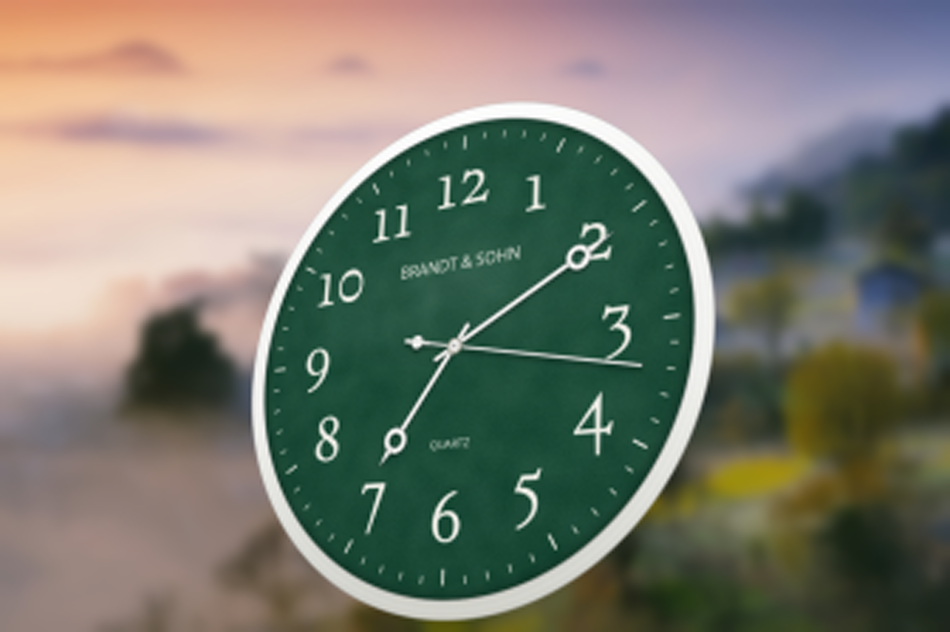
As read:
**7:10:17**
